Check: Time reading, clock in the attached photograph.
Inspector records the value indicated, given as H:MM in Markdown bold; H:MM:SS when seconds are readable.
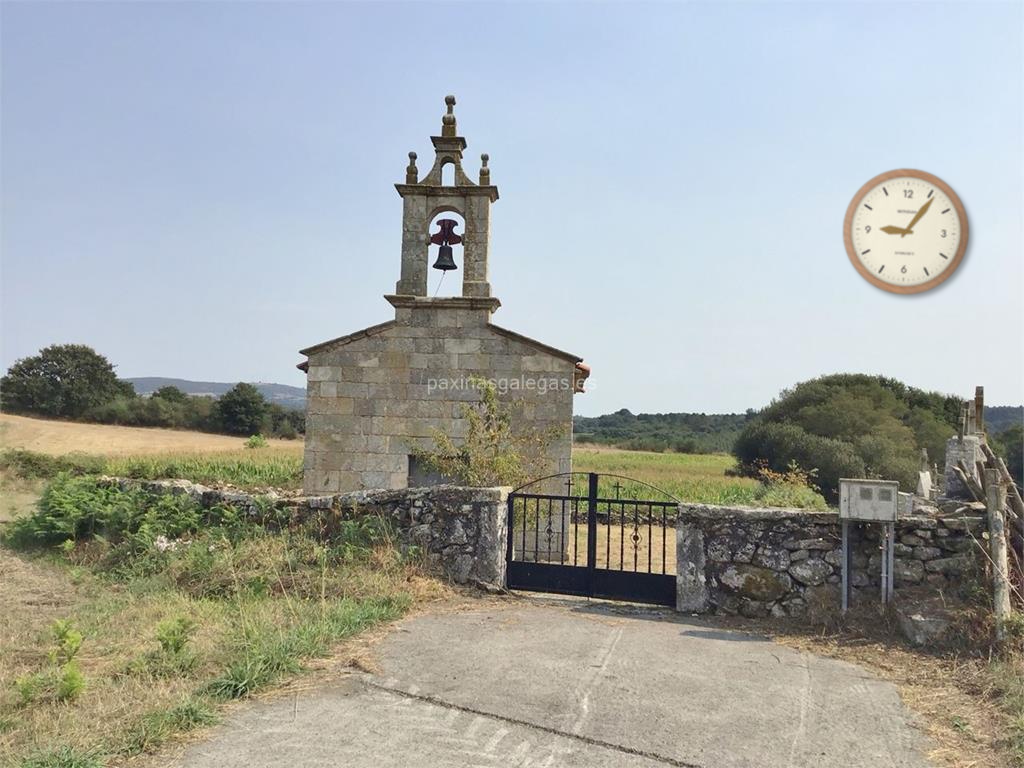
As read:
**9:06**
